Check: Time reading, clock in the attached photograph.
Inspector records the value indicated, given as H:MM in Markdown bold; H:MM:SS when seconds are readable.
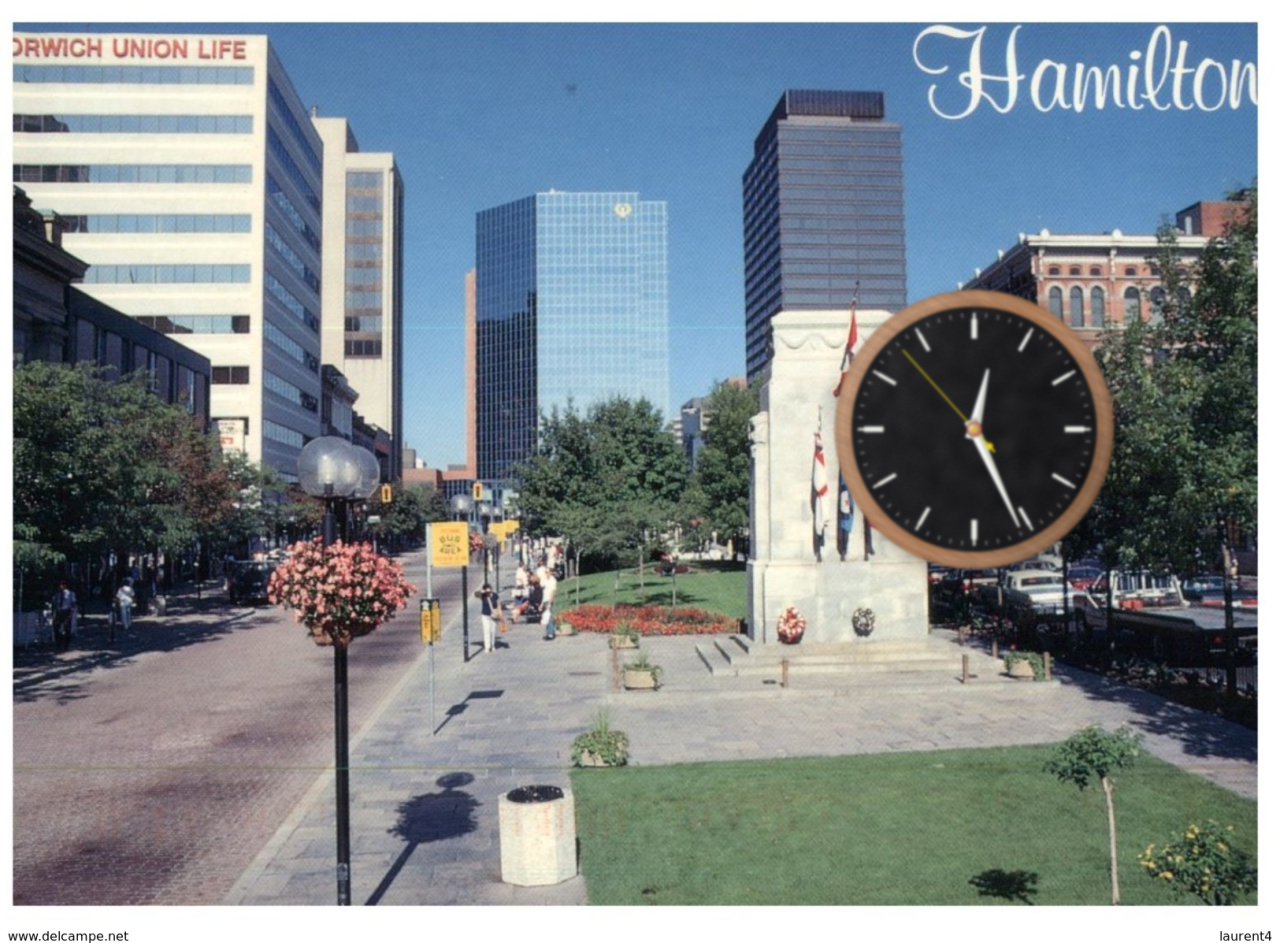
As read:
**12:25:53**
